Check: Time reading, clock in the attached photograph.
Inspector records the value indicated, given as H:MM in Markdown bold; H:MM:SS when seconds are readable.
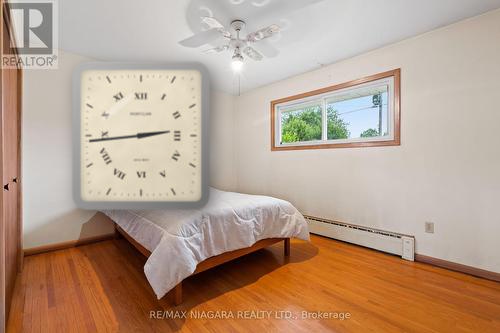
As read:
**2:44**
